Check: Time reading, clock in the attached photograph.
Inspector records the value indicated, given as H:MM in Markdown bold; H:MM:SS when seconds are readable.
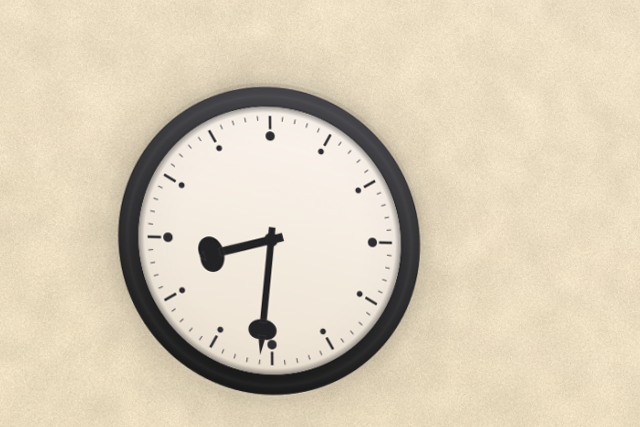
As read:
**8:31**
